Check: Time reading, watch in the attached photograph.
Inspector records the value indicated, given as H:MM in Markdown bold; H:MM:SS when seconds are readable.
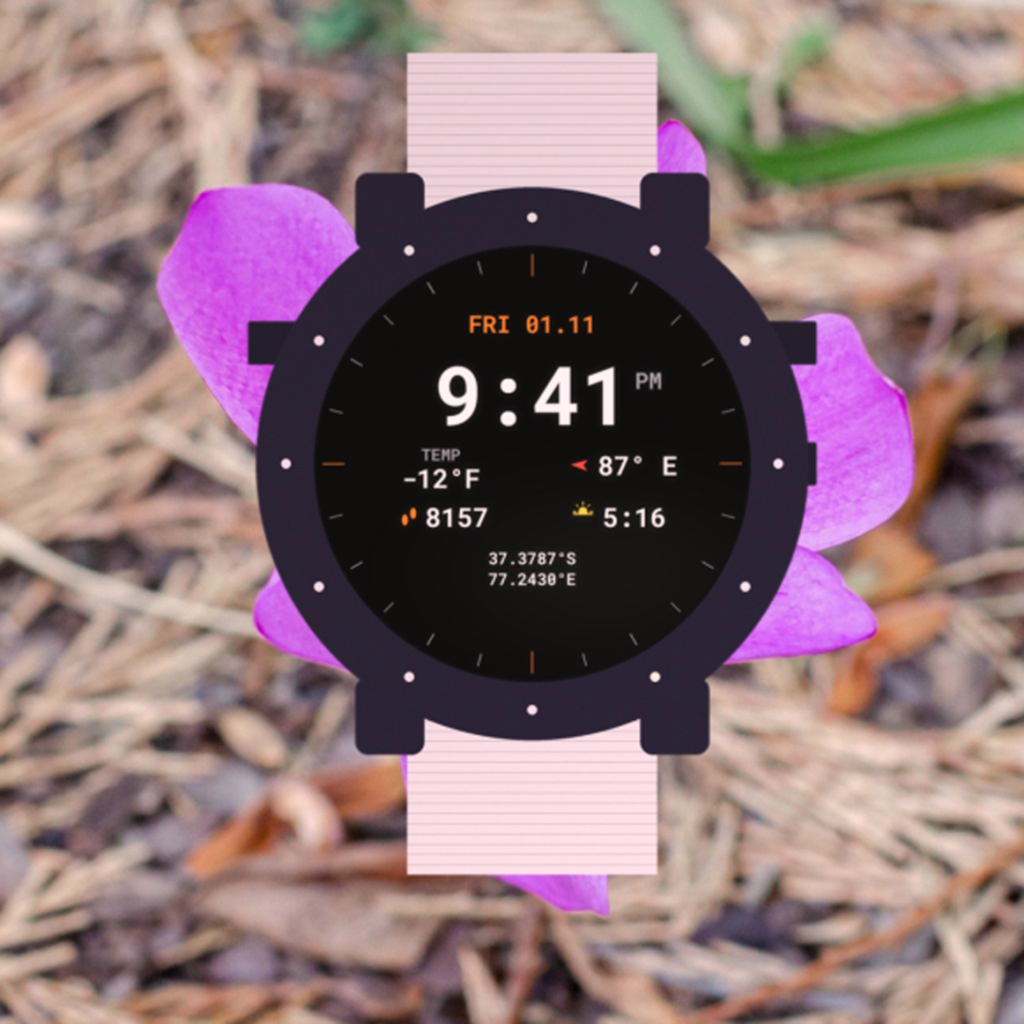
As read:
**9:41**
